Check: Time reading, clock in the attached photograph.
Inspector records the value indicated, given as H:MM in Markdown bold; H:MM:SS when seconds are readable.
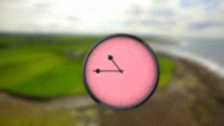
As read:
**10:45**
